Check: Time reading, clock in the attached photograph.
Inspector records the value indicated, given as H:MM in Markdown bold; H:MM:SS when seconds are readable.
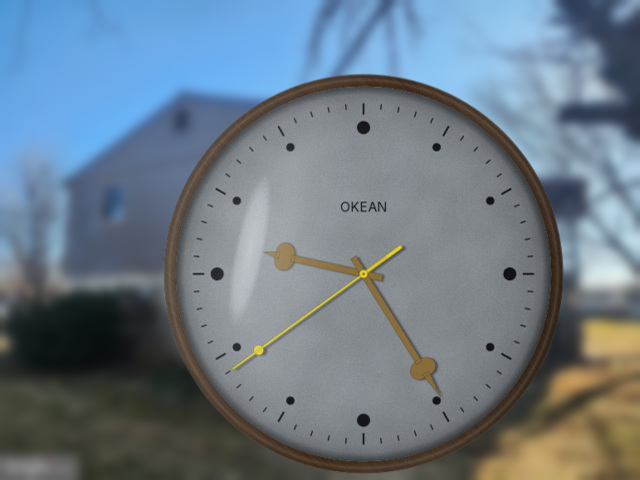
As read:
**9:24:39**
